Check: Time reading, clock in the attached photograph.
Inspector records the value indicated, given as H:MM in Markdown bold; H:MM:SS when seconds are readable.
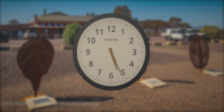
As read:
**5:26**
